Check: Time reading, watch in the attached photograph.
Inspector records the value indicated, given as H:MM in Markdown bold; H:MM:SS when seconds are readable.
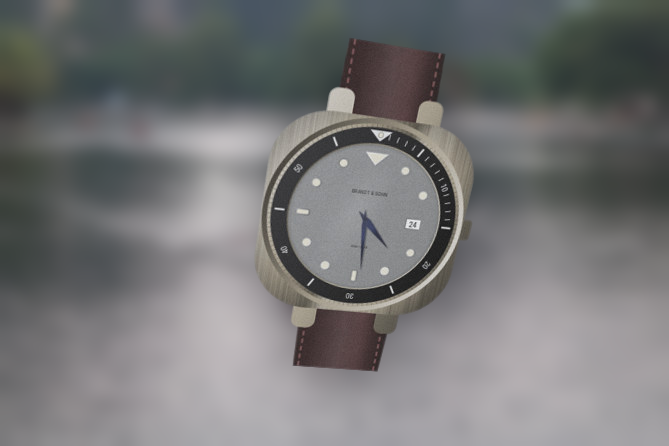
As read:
**4:29**
